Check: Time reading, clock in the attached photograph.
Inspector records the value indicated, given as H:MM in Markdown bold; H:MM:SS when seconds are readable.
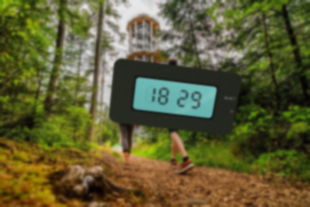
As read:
**18:29**
